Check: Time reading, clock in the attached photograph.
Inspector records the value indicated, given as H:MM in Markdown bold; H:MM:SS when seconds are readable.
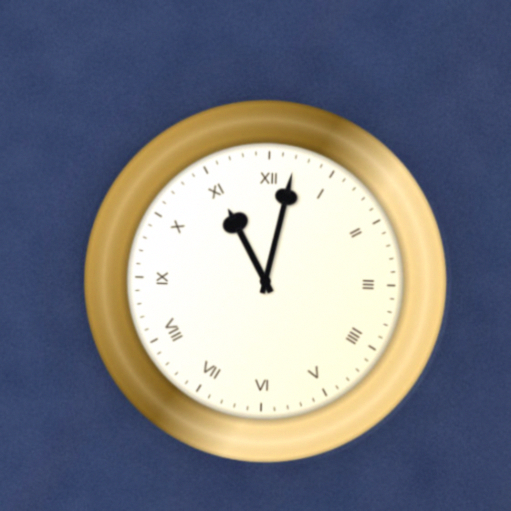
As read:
**11:02**
